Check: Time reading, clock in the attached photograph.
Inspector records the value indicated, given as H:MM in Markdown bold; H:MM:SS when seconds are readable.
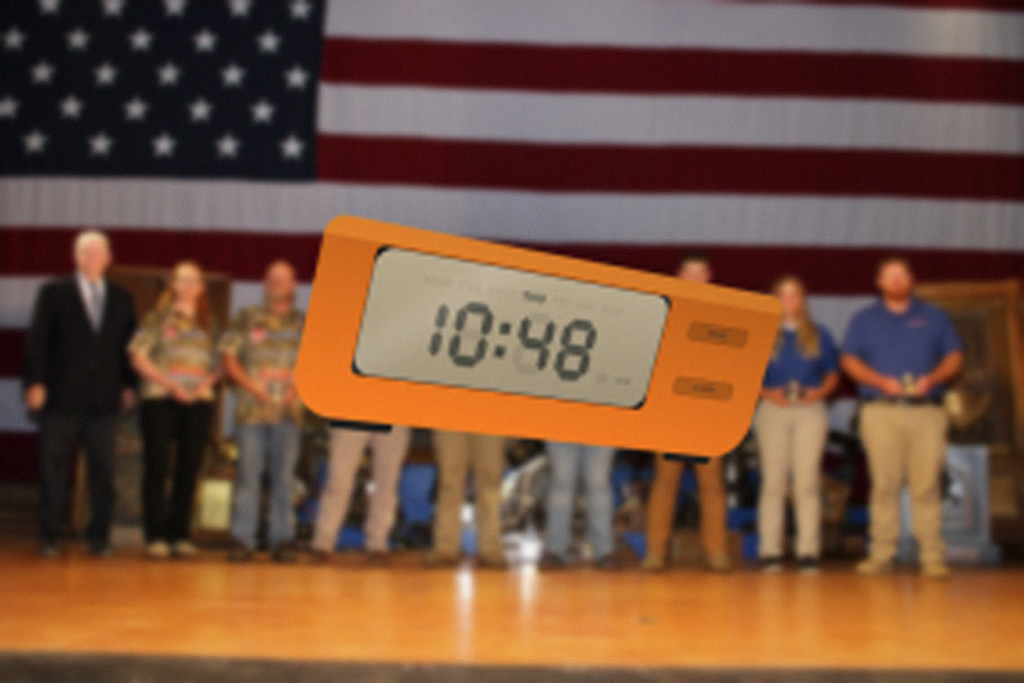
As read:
**10:48**
